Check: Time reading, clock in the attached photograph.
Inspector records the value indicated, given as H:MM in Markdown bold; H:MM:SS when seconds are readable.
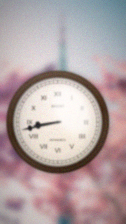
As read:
**8:43**
